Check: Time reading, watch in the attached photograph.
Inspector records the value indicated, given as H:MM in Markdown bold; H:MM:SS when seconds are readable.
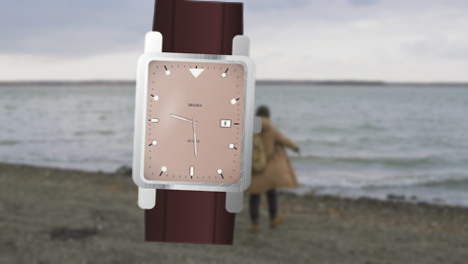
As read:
**9:29**
